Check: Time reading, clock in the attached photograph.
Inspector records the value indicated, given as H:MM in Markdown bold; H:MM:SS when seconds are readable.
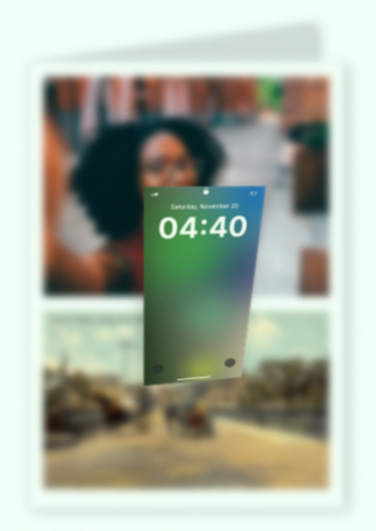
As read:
**4:40**
